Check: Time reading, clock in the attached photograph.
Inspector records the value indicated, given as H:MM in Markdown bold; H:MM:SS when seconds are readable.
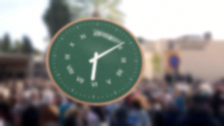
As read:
**6:09**
